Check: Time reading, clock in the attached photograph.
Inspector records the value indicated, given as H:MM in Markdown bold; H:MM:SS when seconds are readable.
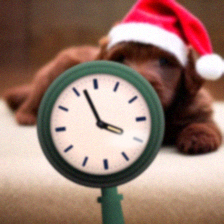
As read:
**3:57**
